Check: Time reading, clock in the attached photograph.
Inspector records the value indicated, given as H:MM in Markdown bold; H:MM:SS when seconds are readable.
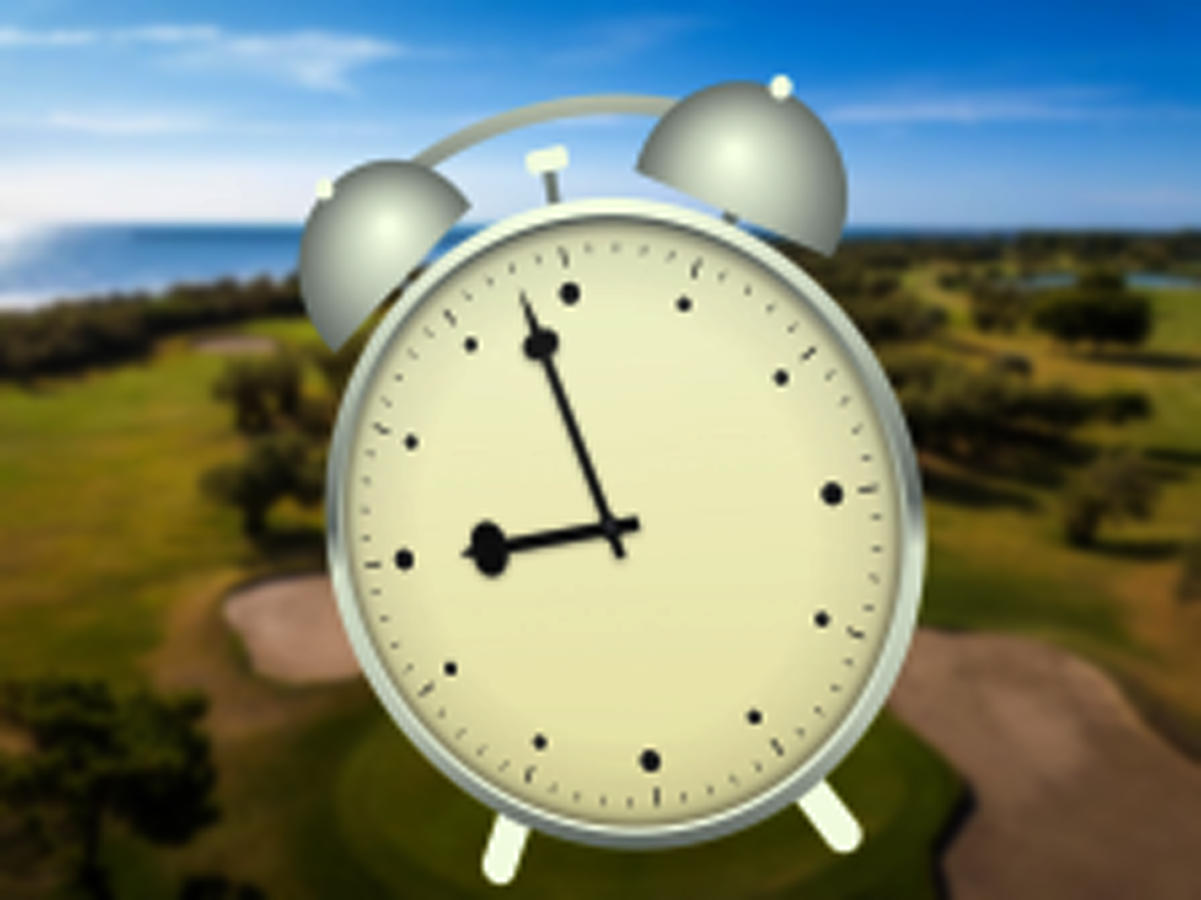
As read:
**8:58**
